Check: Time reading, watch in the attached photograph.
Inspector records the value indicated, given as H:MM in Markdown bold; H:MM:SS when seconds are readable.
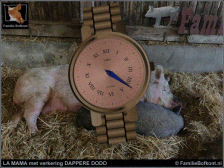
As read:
**4:22**
